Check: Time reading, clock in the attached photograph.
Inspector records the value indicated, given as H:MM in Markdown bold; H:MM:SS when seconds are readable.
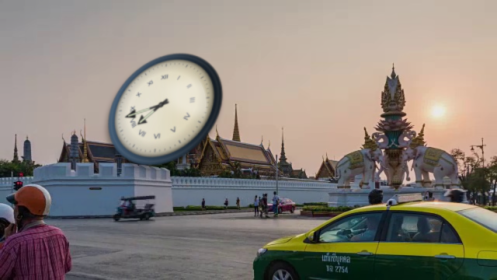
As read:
**7:43**
